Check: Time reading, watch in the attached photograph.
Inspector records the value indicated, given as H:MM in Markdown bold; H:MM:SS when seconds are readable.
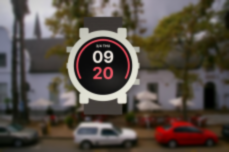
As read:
**9:20**
